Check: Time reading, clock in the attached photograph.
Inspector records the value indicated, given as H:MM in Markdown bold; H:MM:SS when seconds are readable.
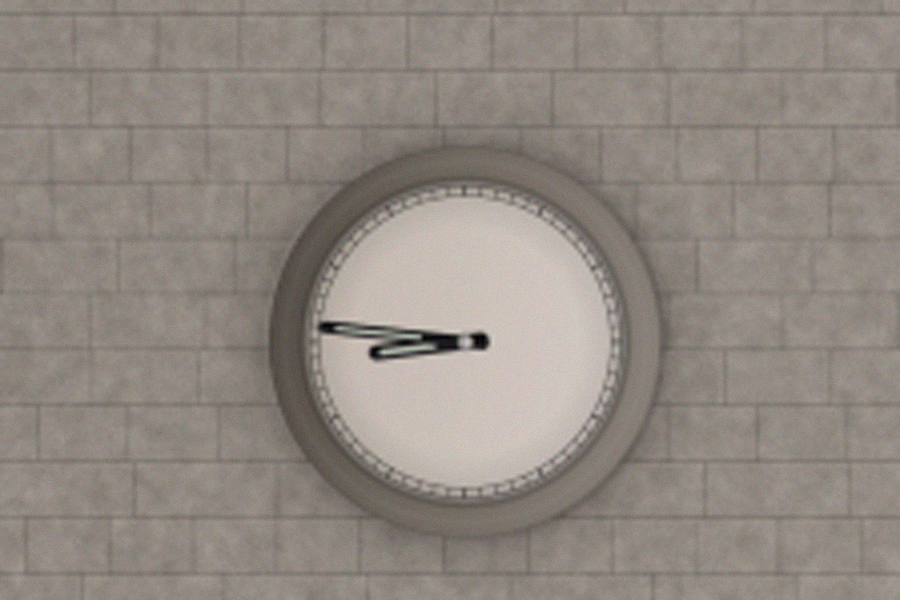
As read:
**8:46**
